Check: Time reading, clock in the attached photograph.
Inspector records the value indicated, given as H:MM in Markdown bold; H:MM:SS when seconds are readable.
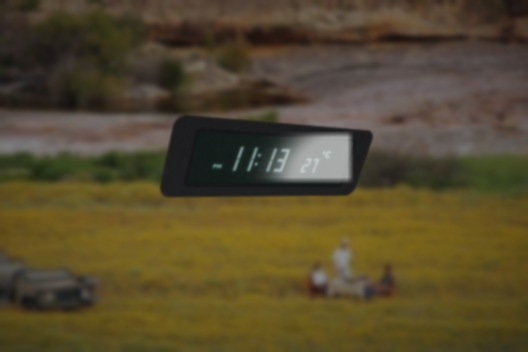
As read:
**11:13**
